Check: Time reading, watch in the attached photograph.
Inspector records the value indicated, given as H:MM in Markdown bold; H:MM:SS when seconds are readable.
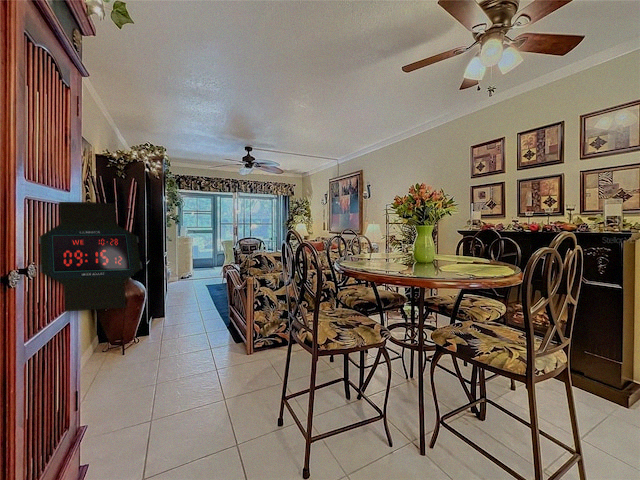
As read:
**9:15:12**
